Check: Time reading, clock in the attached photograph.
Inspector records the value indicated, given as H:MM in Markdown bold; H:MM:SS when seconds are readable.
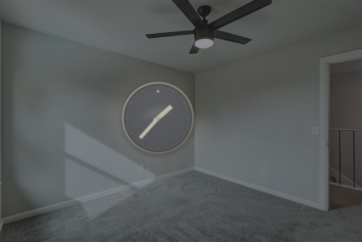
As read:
**1:37**
